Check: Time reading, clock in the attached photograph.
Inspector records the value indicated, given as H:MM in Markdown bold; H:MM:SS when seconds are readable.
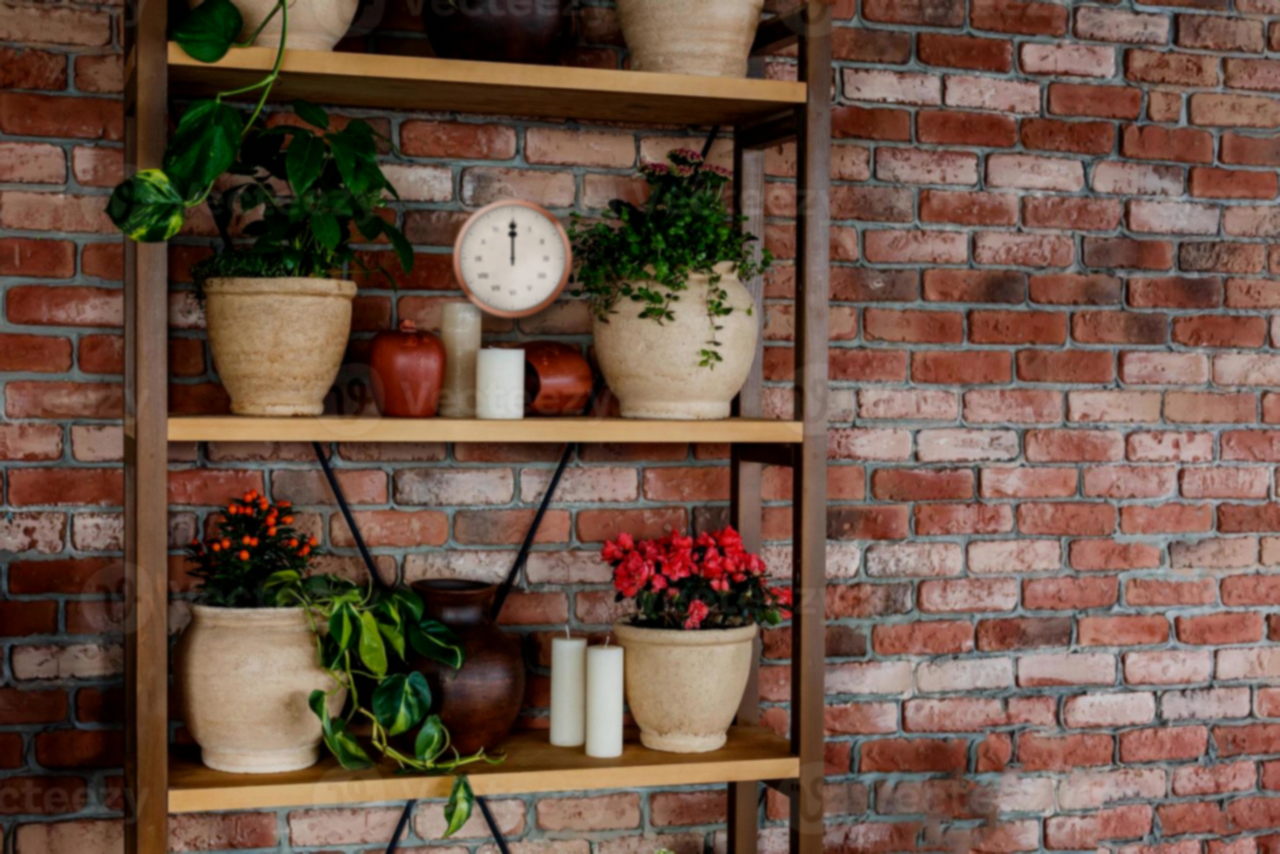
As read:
**12:00**
